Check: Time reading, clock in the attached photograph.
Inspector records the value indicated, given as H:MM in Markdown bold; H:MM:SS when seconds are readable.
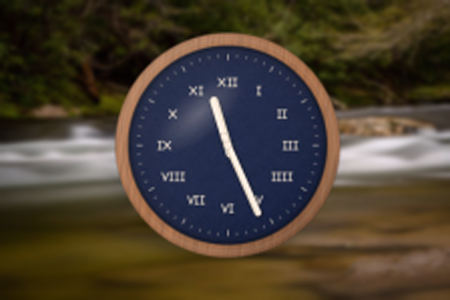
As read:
**11:26**
